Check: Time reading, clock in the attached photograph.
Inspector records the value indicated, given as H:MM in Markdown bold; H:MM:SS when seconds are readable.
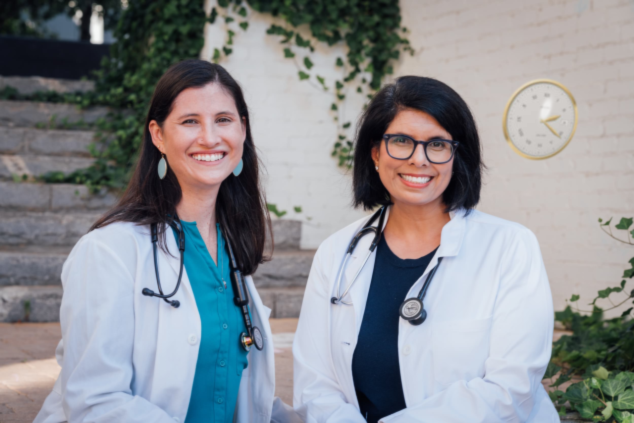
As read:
**2:21**
